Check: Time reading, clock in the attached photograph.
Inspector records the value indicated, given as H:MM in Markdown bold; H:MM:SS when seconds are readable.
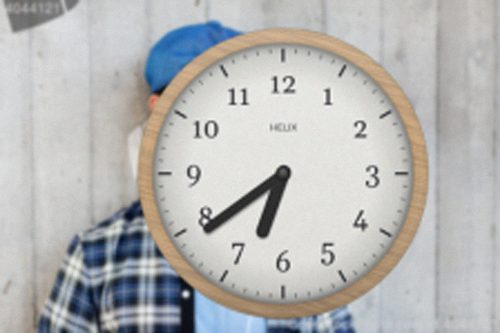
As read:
**6:39**
